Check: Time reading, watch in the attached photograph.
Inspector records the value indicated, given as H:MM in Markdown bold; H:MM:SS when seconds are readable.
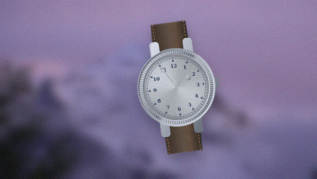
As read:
**1:55**
